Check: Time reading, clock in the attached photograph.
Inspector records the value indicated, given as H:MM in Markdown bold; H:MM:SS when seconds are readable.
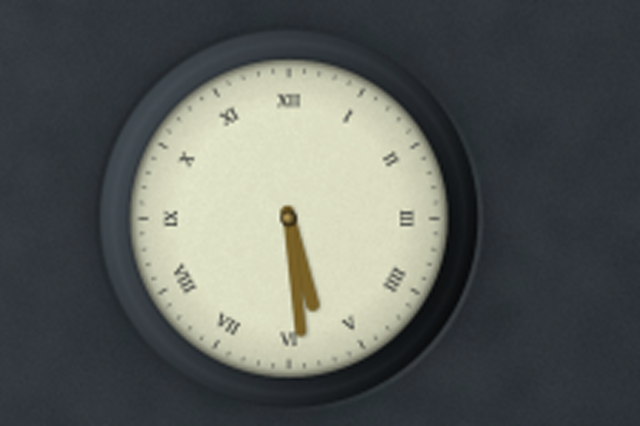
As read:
**5:29**
